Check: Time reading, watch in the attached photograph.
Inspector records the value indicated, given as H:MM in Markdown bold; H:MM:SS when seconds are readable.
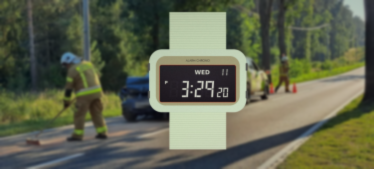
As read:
**3:29:20**
